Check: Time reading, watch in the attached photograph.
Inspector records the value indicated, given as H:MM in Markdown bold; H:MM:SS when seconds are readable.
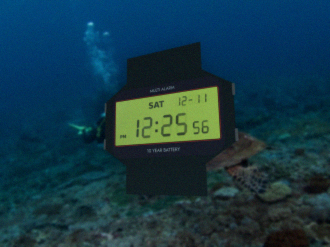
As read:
**12:25:56**
